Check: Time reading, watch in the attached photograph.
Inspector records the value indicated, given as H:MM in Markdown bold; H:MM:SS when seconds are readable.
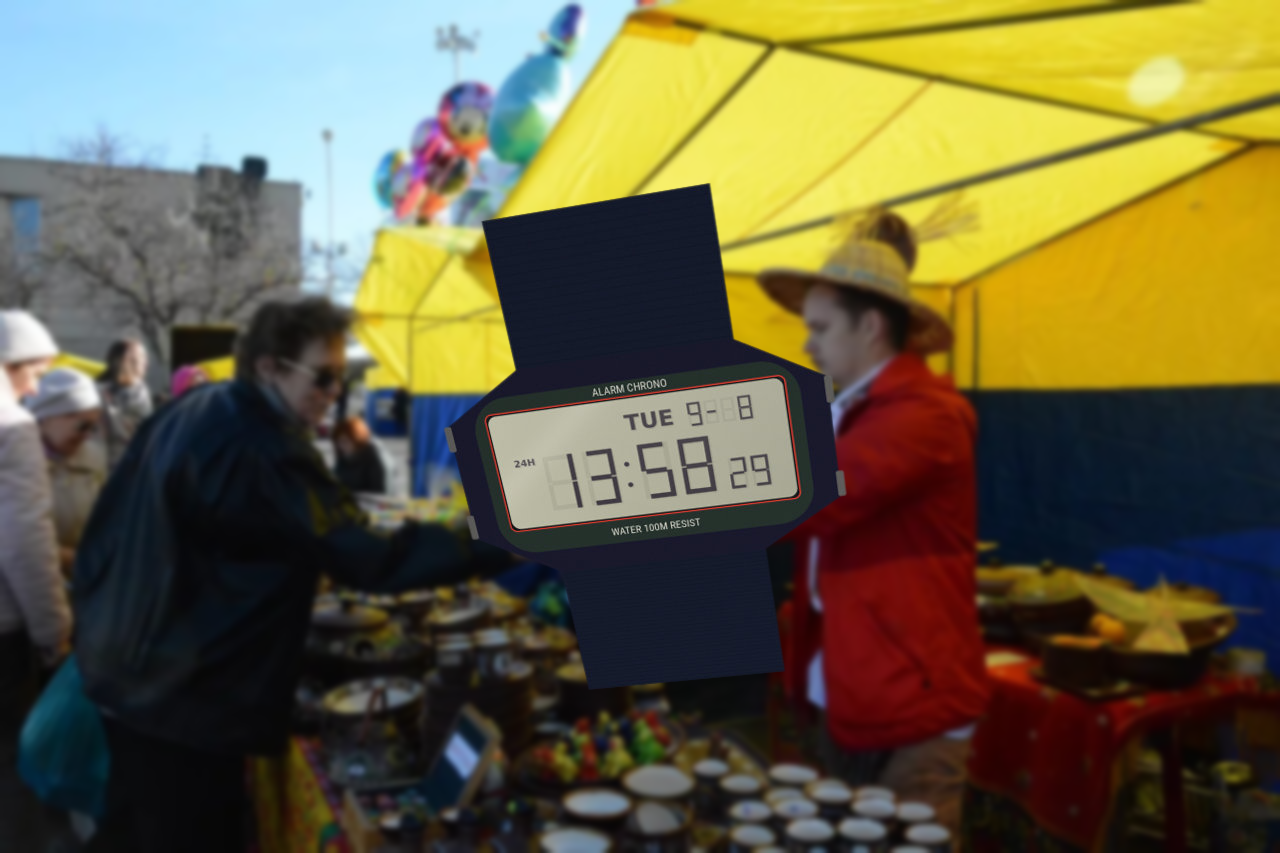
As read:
**13:58:29**
